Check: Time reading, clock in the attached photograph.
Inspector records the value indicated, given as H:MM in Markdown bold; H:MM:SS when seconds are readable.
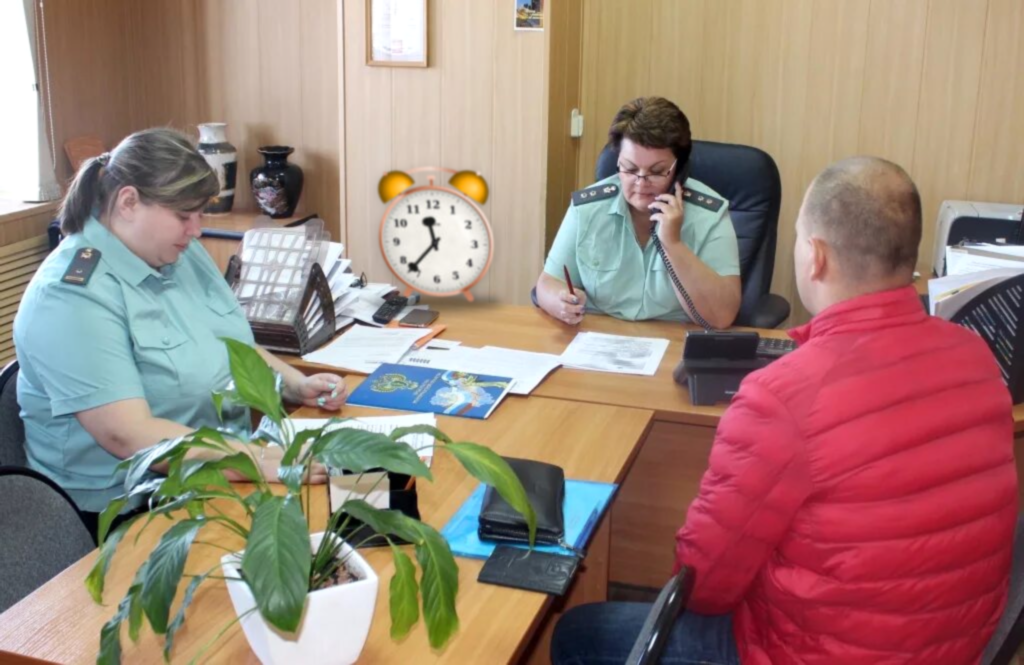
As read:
**11:37**
